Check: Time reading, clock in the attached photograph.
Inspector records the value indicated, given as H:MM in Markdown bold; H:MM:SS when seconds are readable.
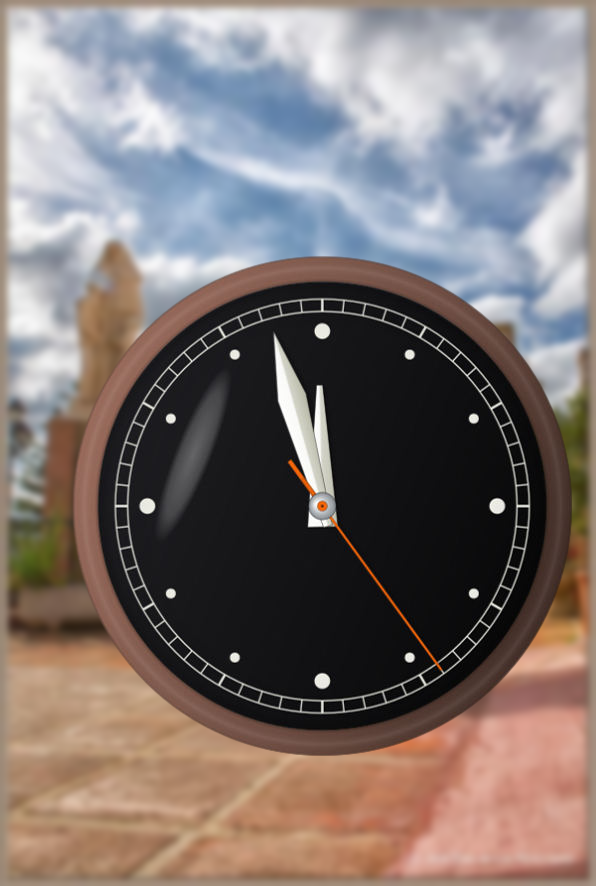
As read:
**11:57:24**
